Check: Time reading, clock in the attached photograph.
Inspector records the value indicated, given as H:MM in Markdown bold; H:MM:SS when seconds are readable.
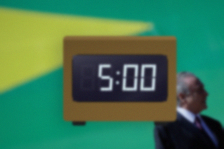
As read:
**5:00**
